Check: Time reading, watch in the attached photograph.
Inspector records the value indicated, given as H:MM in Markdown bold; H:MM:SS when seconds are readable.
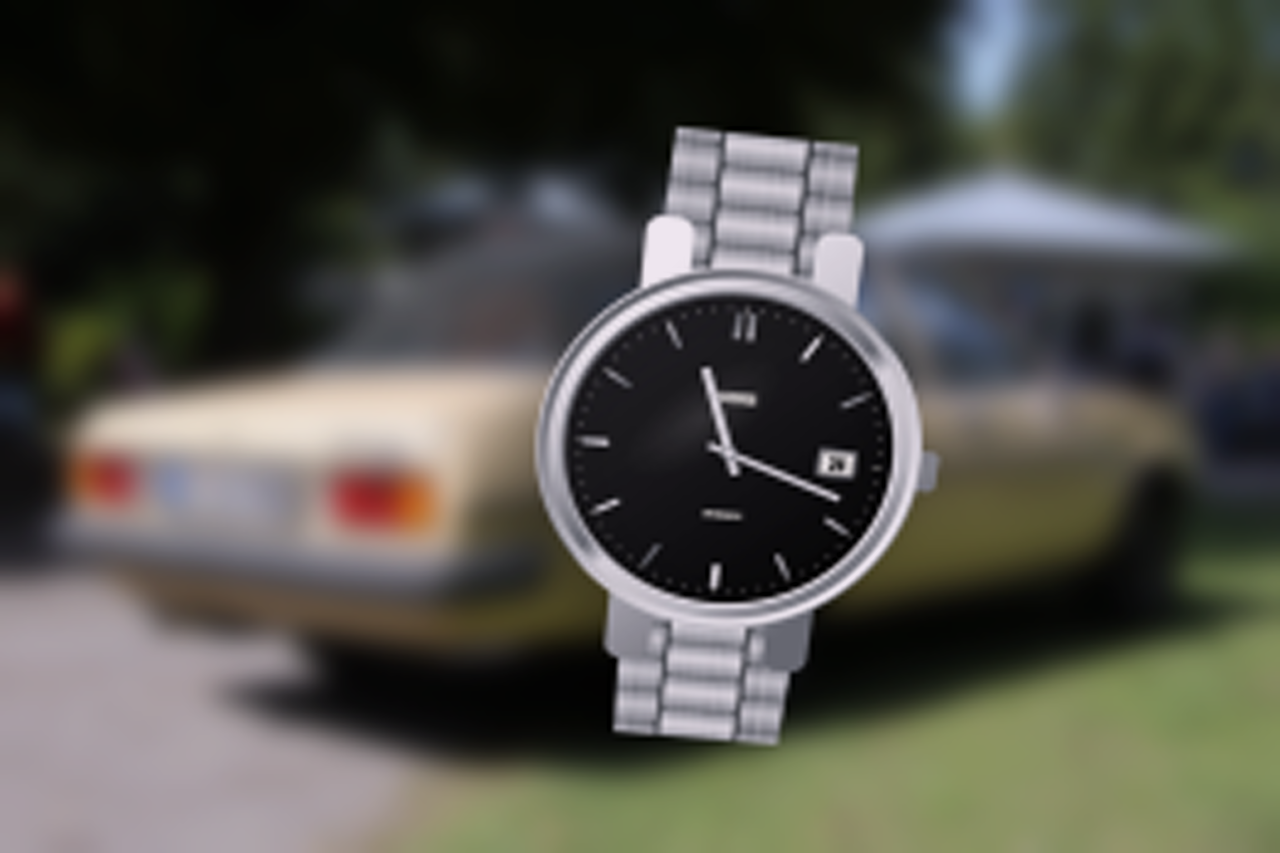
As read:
**11:18**
